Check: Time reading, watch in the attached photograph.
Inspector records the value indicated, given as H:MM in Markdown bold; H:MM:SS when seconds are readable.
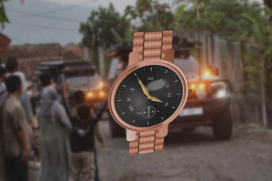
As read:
**3:55**
